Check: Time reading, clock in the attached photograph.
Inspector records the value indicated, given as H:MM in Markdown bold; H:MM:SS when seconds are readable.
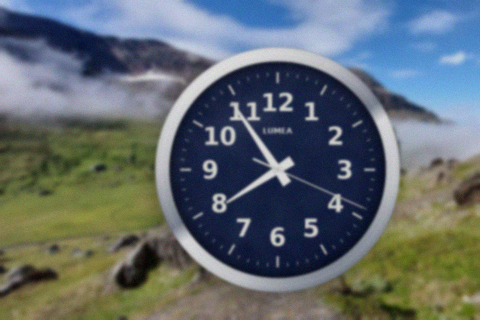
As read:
**7:54:19**
